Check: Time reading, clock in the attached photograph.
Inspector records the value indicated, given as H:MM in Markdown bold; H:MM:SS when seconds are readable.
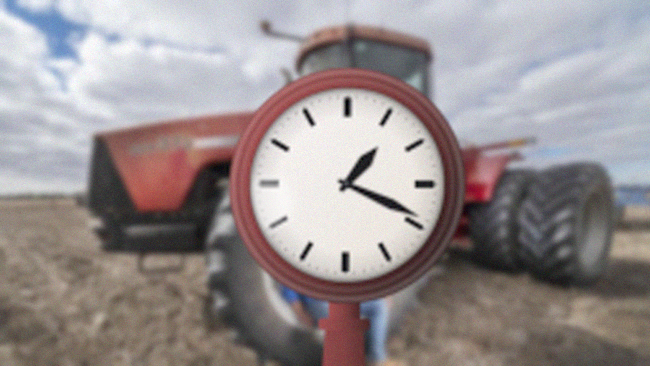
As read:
**1:19**
